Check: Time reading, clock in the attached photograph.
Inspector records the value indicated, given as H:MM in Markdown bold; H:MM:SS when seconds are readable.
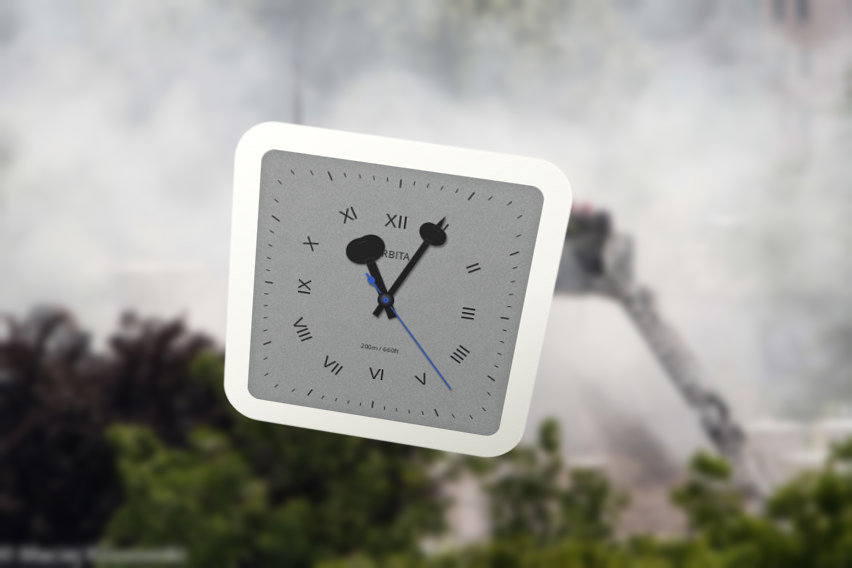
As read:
**11:04:23**
